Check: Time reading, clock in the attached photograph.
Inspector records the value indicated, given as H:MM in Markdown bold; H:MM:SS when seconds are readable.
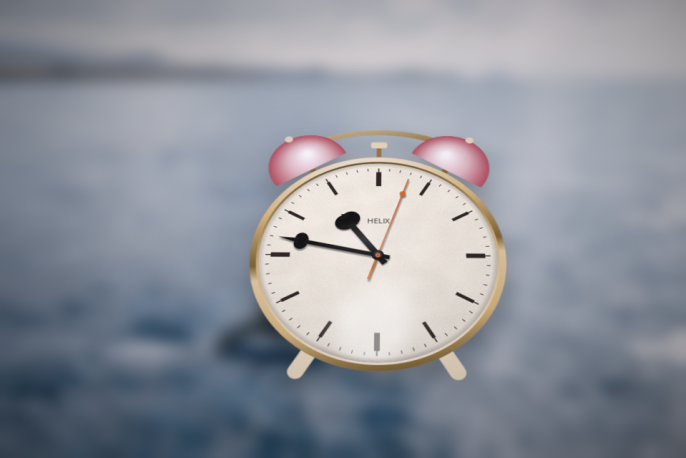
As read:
**10:47:03**
